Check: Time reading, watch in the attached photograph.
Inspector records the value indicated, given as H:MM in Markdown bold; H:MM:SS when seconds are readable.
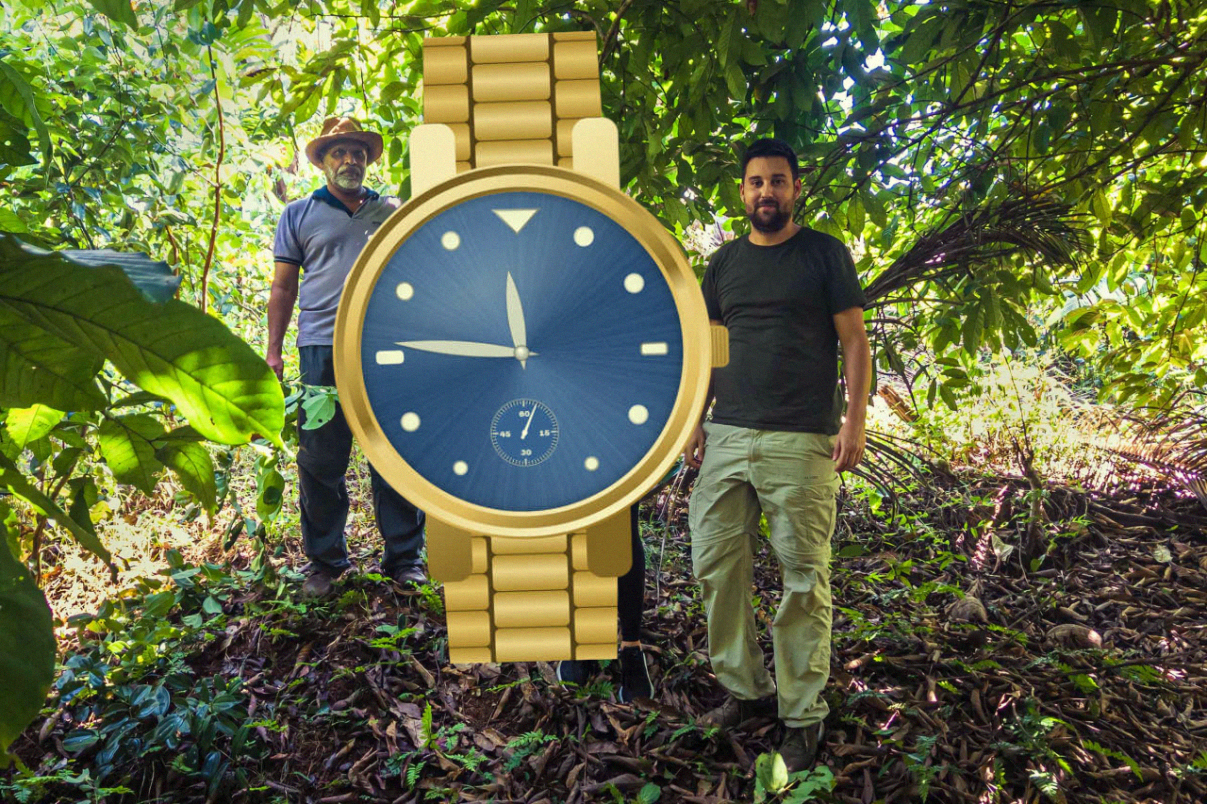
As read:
**11:46:04**
